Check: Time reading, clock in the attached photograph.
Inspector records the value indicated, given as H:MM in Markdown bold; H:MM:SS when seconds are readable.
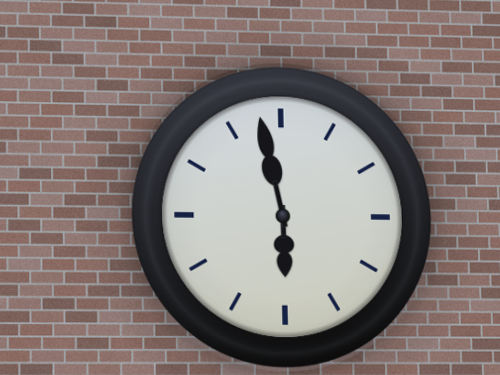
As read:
**5:58**
